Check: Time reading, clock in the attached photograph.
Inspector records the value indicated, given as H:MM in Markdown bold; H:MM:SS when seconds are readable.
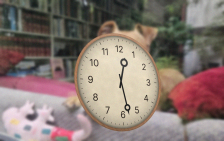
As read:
**12:28**
